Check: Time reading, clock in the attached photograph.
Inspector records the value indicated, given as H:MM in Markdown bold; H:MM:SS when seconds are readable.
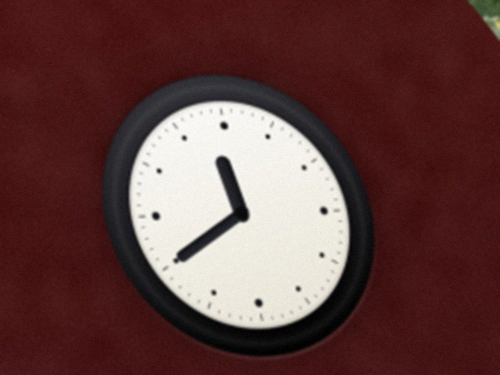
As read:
**11:40**
